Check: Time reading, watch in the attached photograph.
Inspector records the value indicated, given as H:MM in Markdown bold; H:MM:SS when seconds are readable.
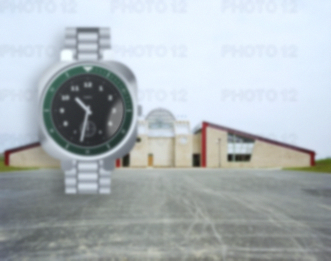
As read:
**10:32**
